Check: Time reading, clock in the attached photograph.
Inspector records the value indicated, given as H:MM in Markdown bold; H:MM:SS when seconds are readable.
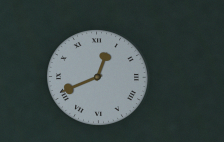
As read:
**12:41**
